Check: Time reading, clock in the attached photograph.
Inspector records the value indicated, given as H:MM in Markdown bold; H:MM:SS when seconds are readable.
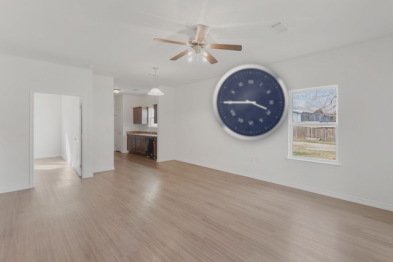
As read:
**3:45**
